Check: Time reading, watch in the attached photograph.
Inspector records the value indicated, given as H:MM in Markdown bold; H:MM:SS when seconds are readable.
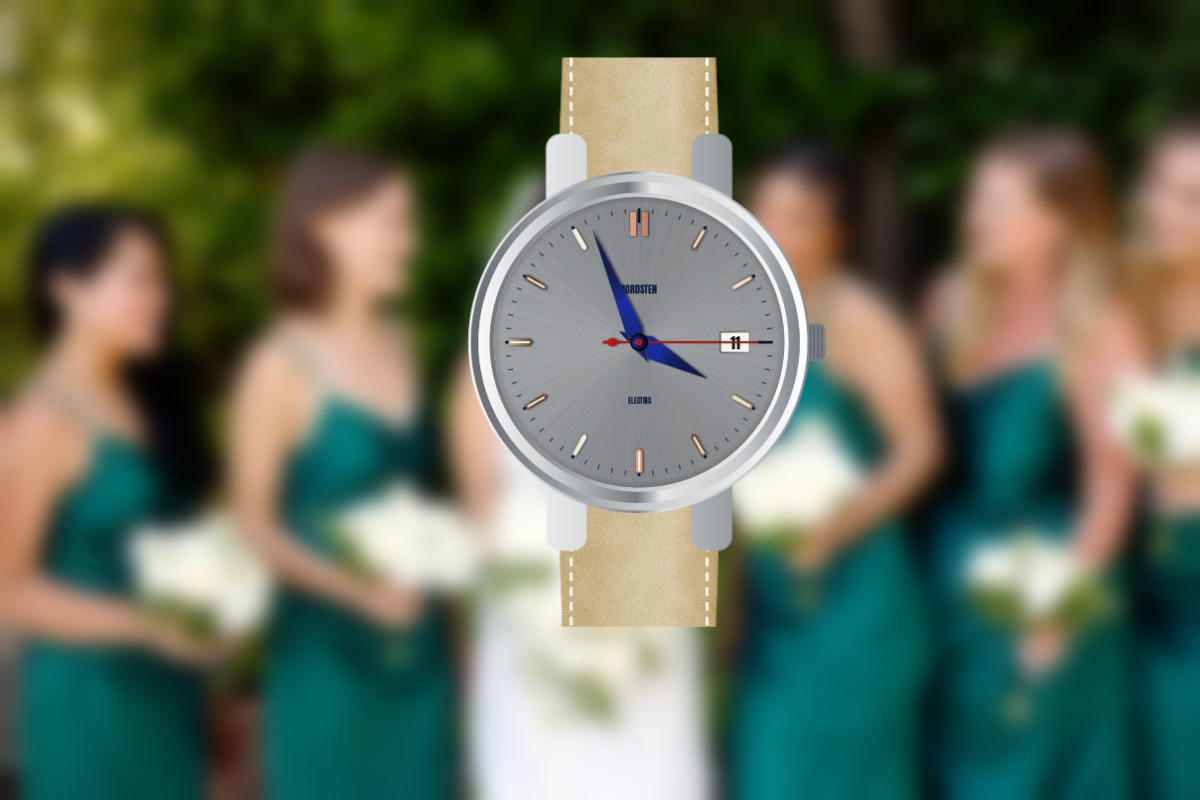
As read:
**3:56:15**
